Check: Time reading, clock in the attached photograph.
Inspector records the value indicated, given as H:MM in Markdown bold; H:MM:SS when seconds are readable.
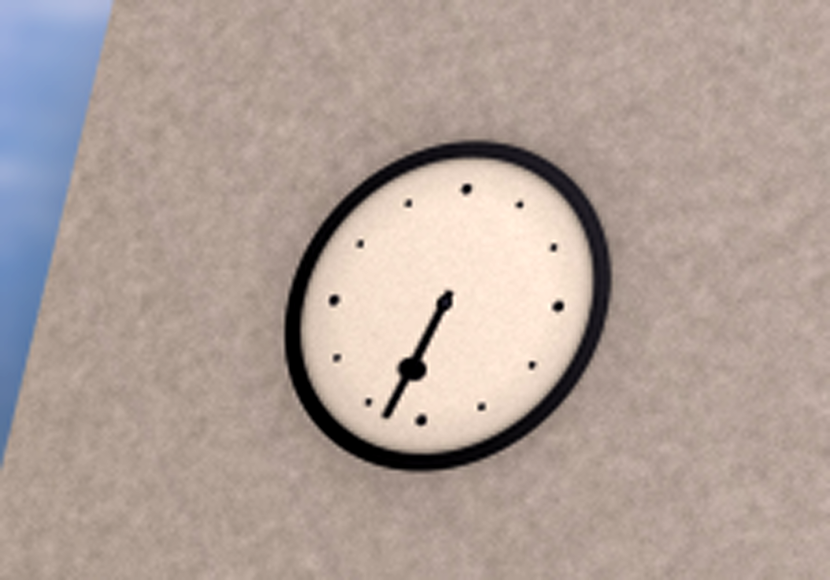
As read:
**6:33**
